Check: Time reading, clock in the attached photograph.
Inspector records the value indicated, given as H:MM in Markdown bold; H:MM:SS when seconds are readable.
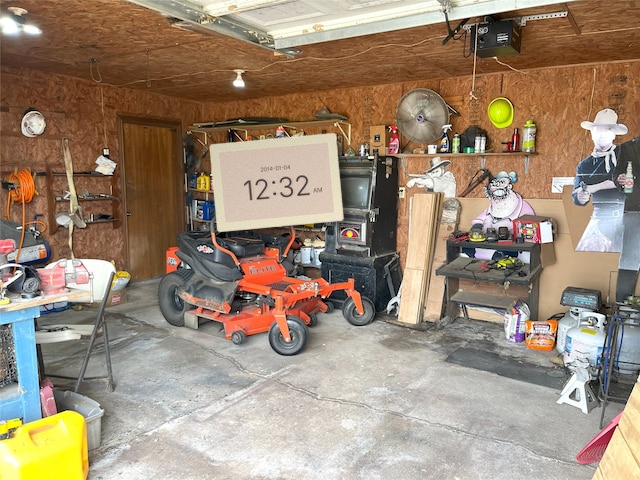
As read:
**12:32**
